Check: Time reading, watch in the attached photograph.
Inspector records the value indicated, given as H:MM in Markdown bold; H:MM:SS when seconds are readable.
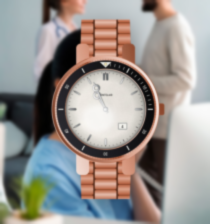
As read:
**10:56**
